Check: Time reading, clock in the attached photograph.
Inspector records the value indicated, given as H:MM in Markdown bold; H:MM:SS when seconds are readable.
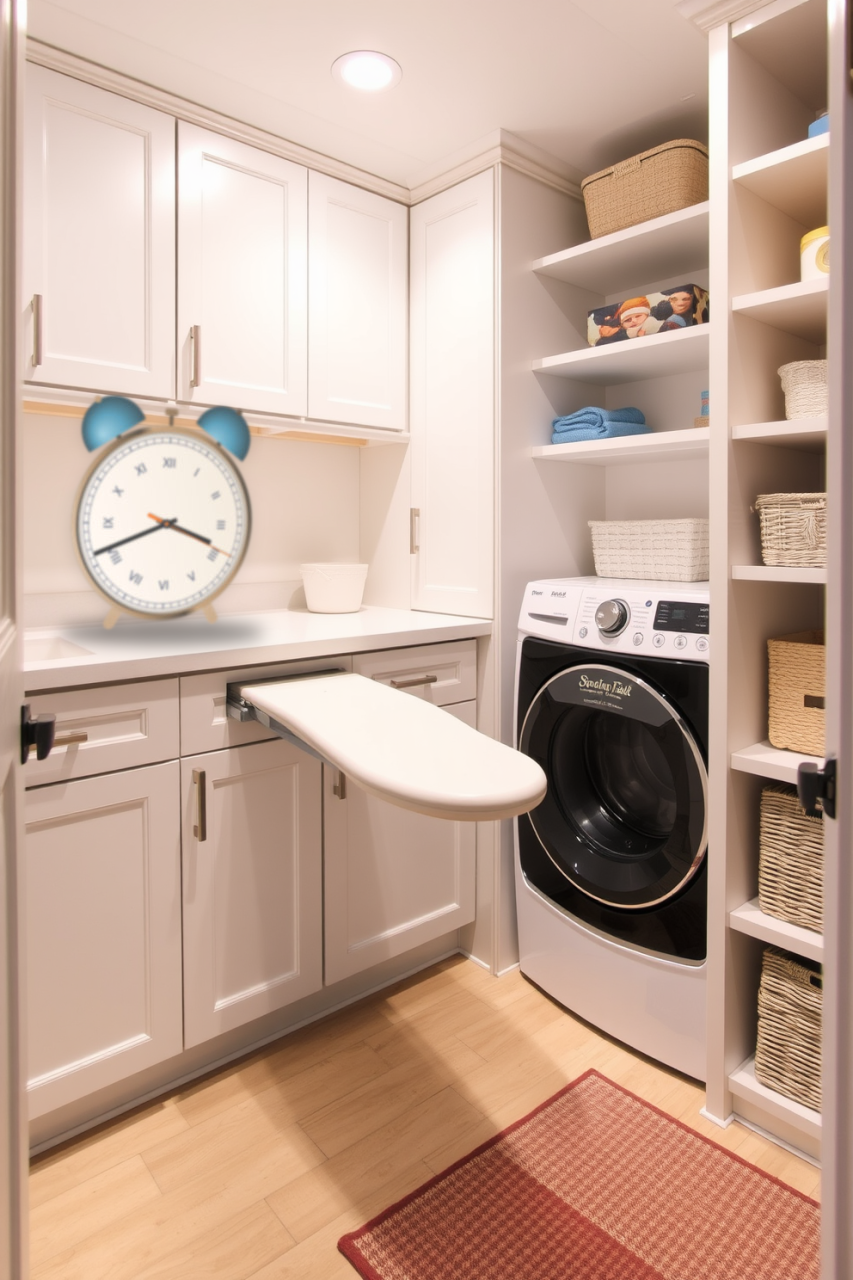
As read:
**3:41:19**
